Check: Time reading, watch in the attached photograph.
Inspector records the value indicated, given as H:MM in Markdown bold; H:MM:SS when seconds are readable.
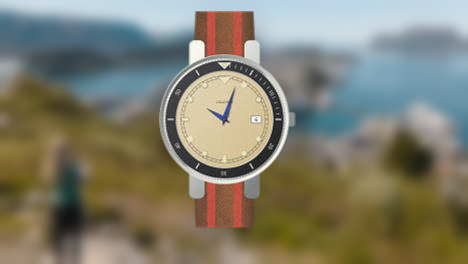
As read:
**10:03**
